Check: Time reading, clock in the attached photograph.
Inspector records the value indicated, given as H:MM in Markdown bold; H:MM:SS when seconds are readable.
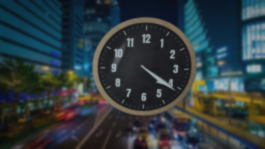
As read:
**4:21**
